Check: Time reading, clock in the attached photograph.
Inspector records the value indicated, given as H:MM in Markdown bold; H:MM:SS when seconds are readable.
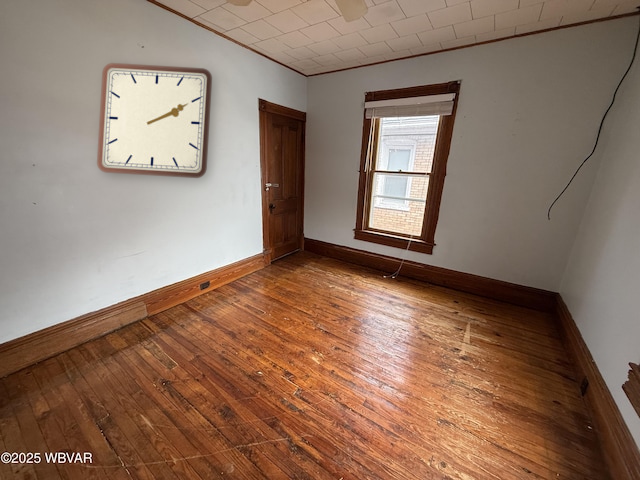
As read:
**2:10**
